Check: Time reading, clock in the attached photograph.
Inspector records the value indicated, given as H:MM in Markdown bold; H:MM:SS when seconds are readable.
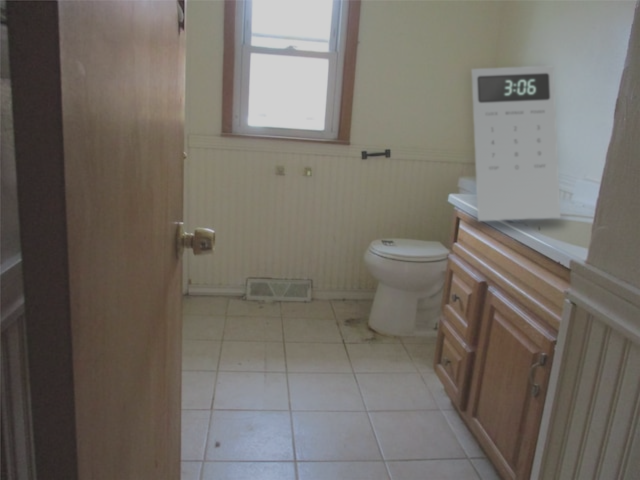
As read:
**3:06**
